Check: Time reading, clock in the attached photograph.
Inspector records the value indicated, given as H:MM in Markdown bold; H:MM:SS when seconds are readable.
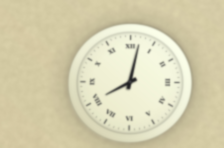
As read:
**8:02**
